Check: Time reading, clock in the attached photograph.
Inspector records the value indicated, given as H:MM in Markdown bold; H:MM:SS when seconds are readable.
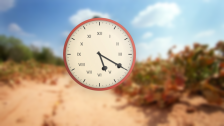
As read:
**5:20**
